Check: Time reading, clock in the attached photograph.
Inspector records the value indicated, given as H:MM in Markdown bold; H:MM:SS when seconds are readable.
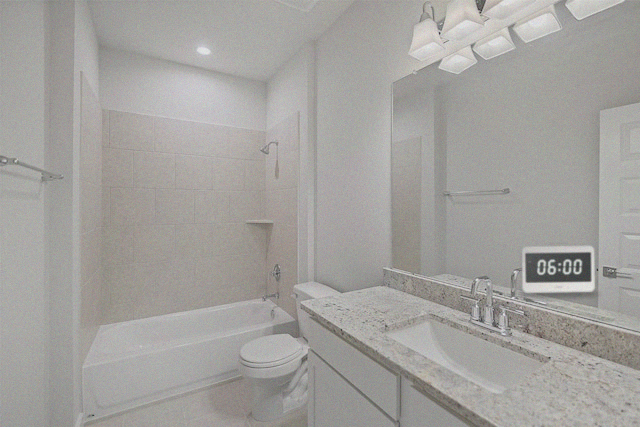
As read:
**6:00**
